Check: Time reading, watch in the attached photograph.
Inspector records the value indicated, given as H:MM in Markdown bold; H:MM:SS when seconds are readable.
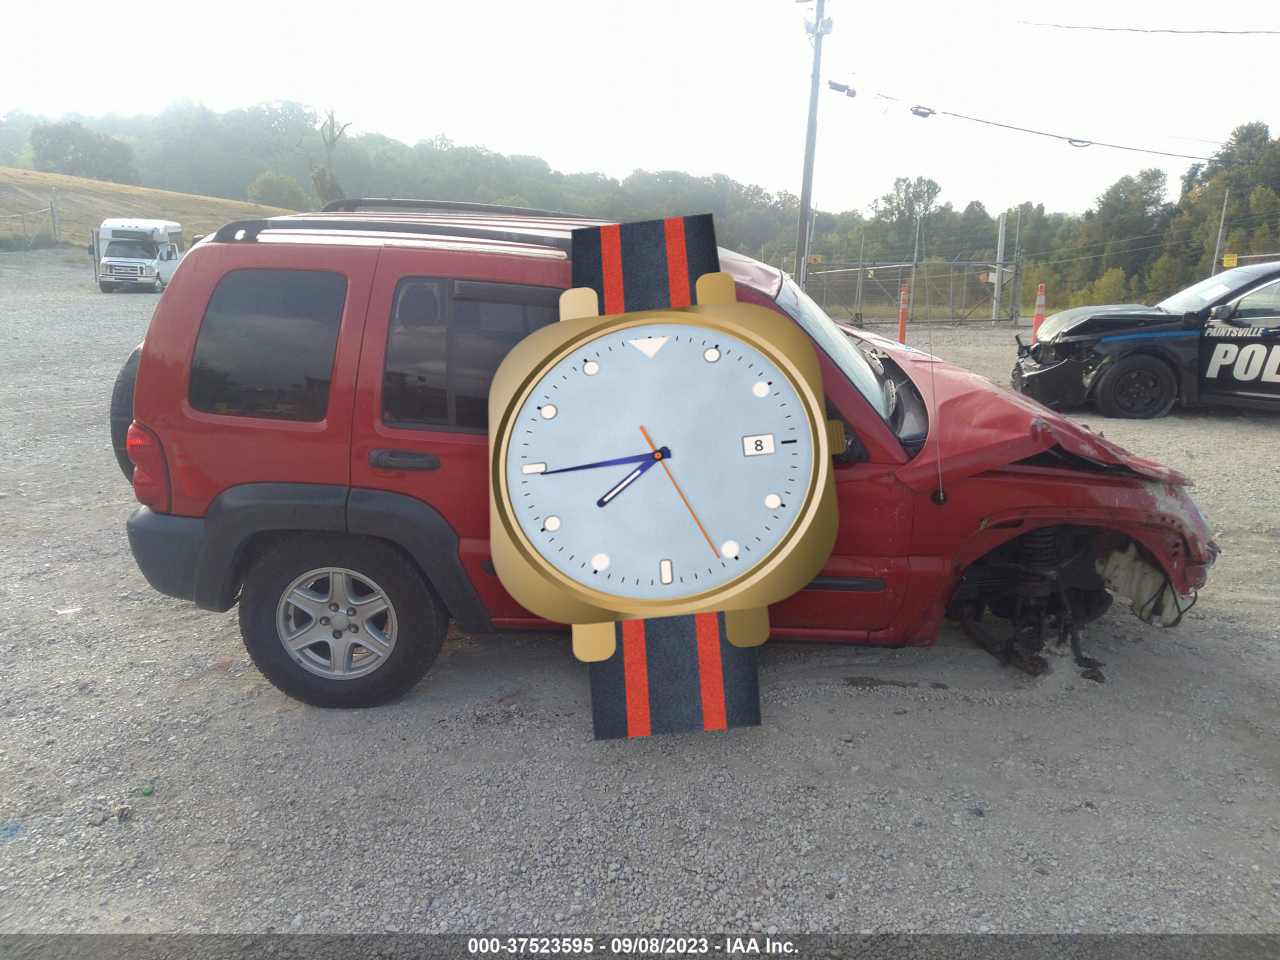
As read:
**7:44:26**
